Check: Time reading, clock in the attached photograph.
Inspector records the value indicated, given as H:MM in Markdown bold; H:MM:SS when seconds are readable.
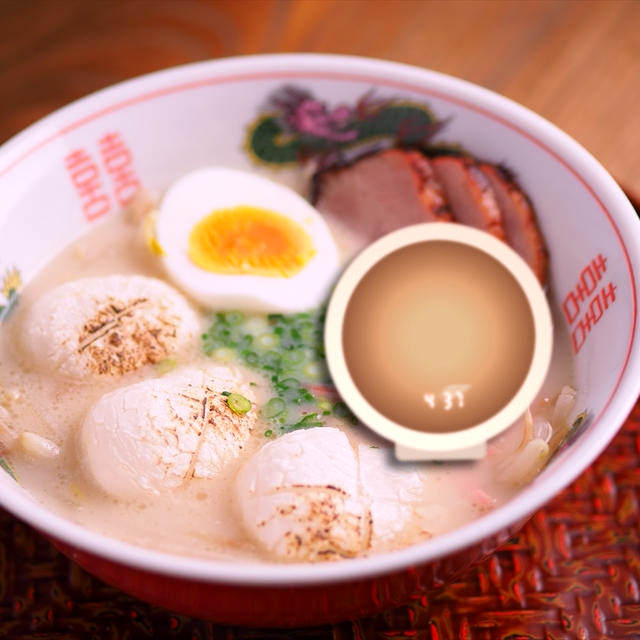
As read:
**4:37**
